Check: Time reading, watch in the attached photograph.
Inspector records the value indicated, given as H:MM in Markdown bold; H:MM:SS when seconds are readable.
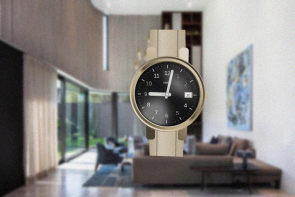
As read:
**9:02**
